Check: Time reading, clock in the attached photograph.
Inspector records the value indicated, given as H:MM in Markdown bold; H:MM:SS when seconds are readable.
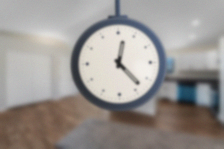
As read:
**12:23**
